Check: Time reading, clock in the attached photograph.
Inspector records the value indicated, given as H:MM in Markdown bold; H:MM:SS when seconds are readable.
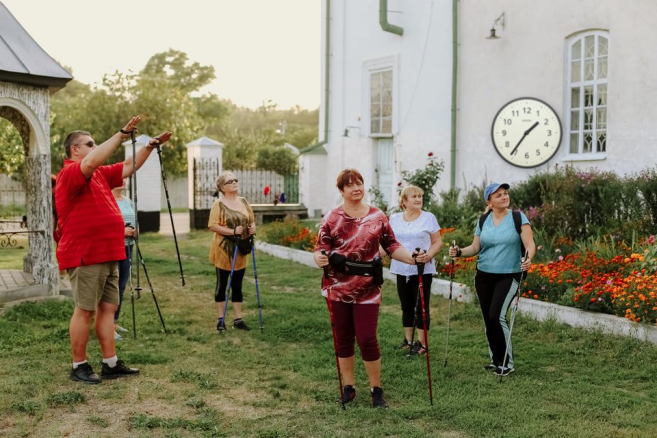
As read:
**1:36**
